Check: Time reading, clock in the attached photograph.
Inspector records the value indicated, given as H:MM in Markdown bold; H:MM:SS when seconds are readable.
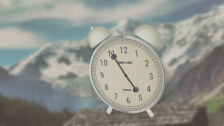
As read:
**4:55**
